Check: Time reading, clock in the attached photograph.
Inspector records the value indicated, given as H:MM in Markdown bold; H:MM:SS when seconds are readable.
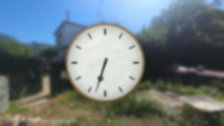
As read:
**6:33**
